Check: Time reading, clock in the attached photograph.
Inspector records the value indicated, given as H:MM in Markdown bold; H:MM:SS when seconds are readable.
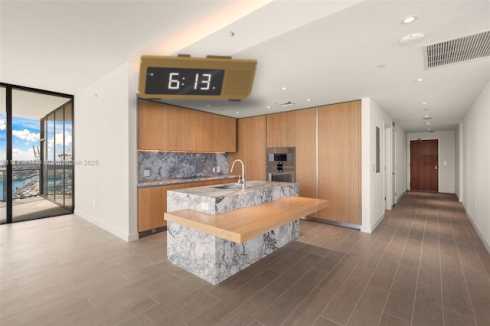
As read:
**6:13**
